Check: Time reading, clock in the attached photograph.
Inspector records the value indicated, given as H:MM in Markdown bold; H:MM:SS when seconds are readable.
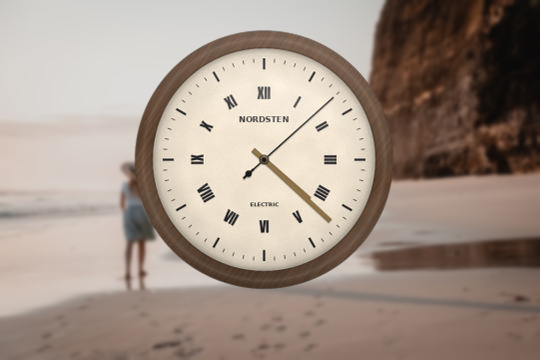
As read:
**4:22:08**
